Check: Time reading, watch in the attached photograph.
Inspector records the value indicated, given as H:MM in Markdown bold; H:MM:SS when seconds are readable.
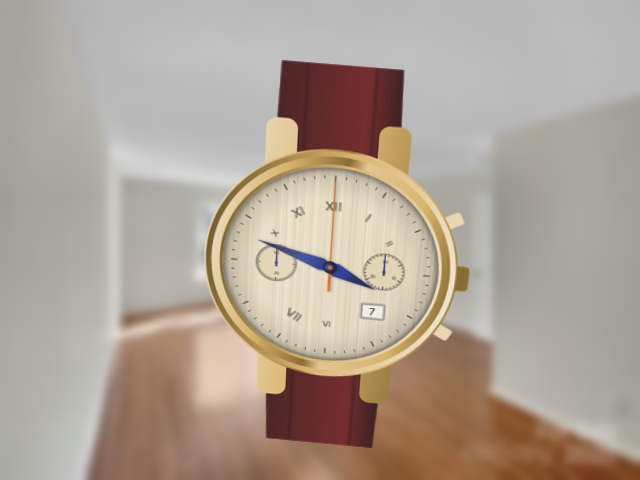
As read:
**3:48**
